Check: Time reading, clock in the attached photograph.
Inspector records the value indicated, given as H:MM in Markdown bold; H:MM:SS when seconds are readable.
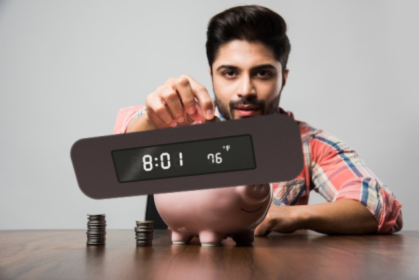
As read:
**8:01**
